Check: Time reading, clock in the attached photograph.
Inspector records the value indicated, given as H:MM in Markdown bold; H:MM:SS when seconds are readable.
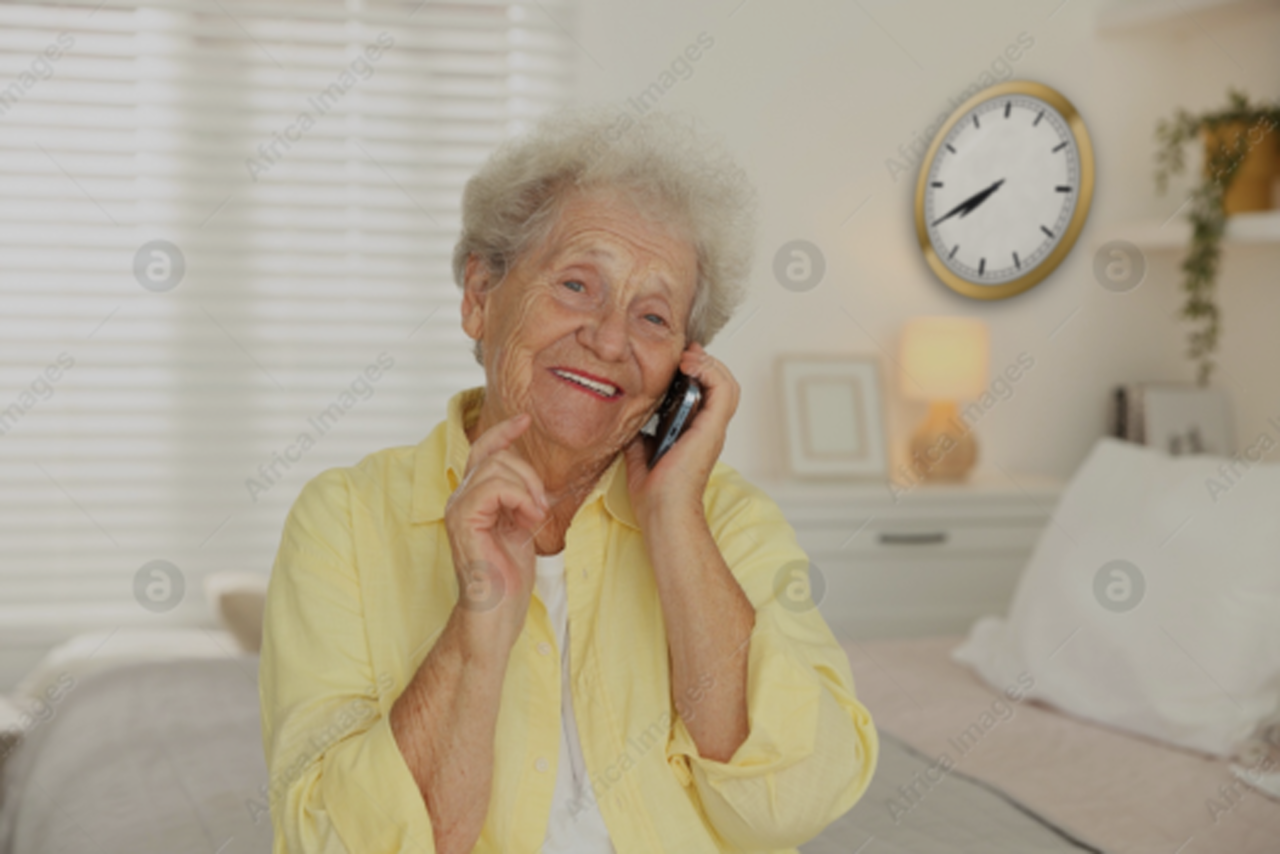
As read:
**7:40**
